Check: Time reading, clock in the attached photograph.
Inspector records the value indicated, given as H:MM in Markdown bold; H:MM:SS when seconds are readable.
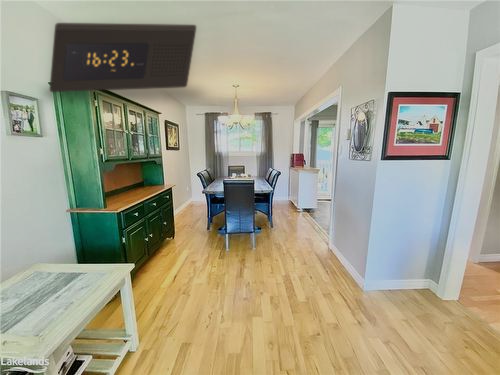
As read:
**16:23**
